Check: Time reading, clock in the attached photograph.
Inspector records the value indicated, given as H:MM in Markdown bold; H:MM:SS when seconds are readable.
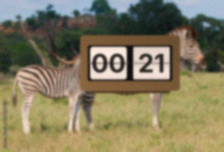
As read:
**0:21**
